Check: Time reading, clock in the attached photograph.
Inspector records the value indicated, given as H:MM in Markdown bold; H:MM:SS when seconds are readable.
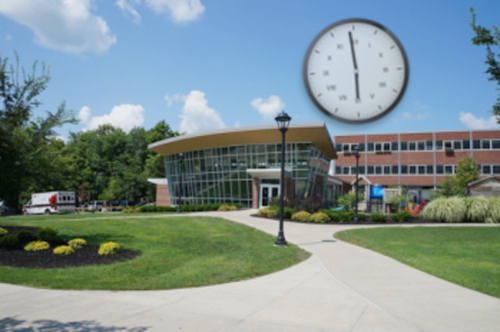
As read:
**5:59**
